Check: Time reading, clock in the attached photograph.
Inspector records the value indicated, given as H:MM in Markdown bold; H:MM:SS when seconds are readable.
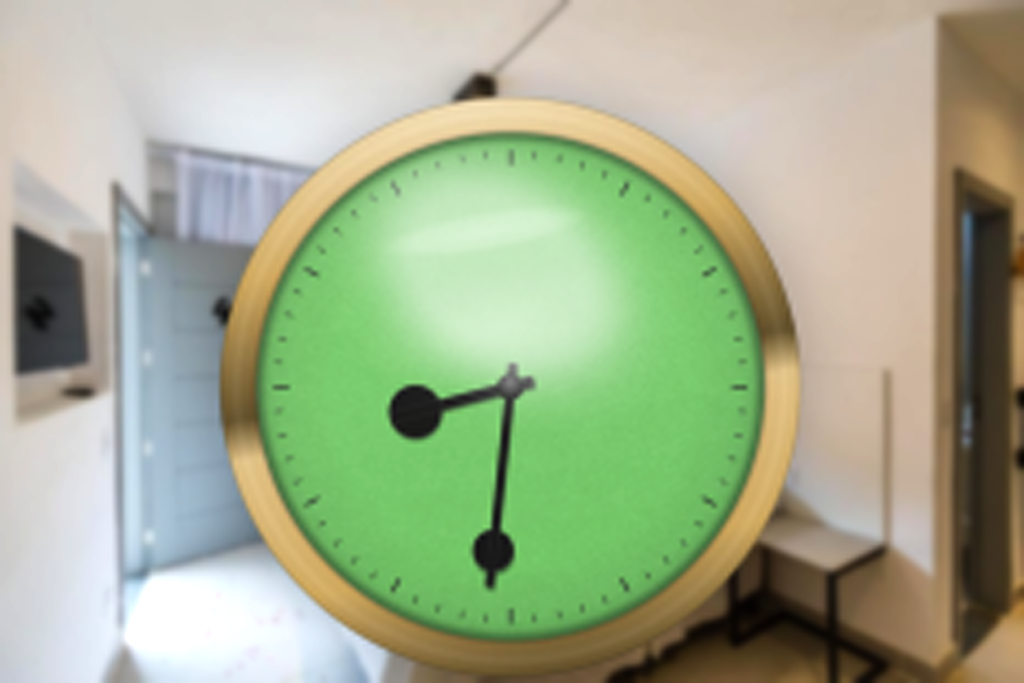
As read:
**8:31**
